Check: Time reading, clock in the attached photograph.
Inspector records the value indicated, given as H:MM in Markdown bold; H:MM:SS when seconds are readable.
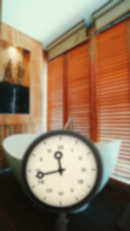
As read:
**11:43**
